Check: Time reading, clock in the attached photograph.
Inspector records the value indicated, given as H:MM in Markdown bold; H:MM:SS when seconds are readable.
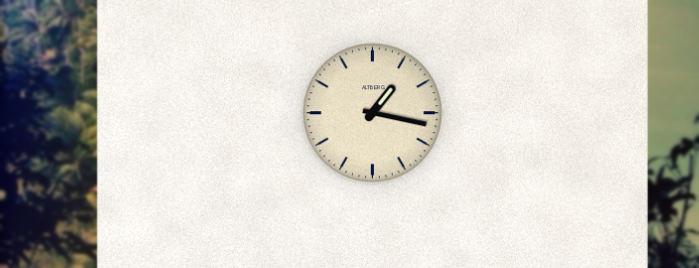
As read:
**1:17**
